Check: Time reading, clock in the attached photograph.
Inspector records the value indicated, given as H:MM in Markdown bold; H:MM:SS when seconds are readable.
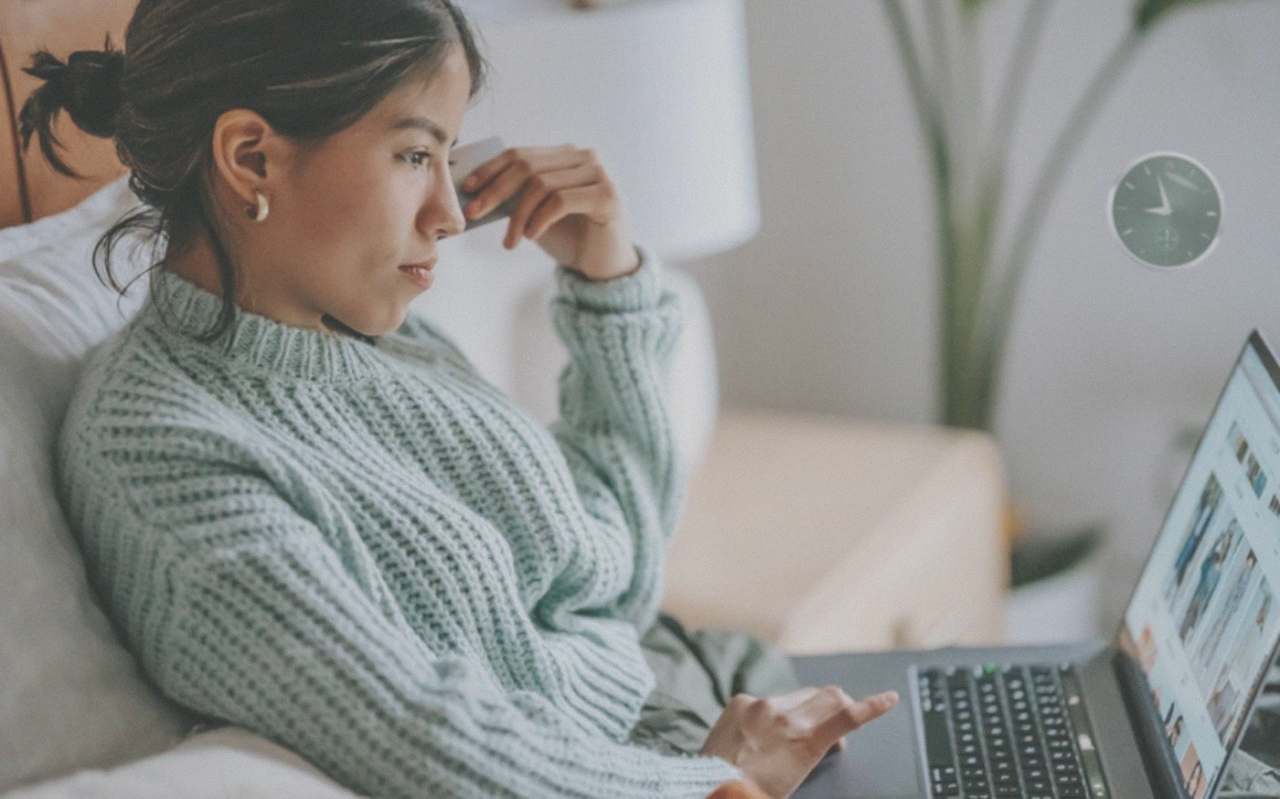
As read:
**8:57**
